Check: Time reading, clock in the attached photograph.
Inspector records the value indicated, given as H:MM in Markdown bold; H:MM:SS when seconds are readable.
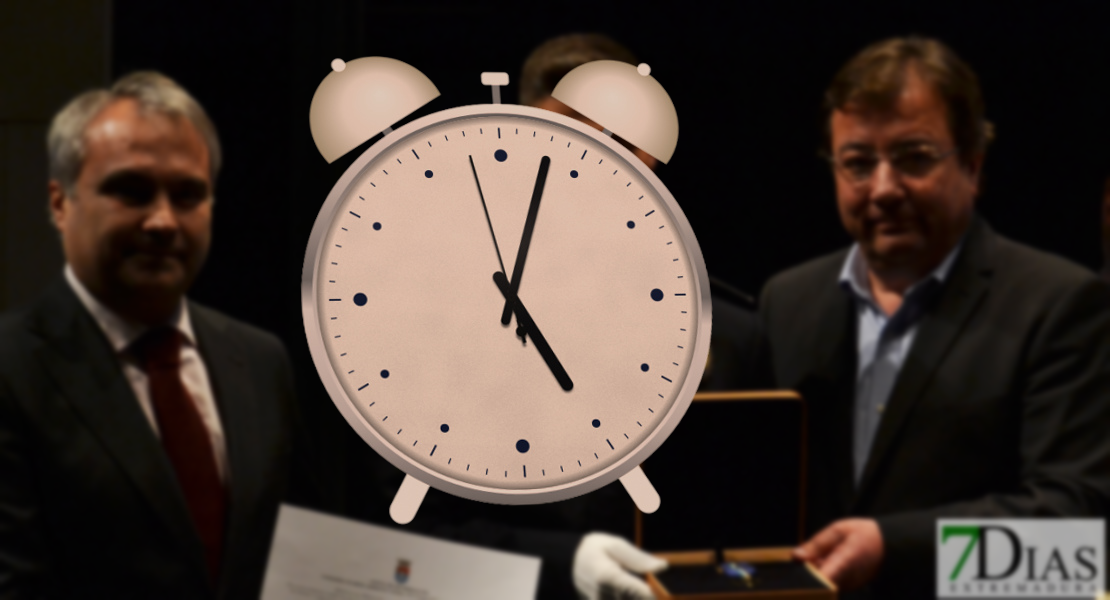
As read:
**5:02:58**
